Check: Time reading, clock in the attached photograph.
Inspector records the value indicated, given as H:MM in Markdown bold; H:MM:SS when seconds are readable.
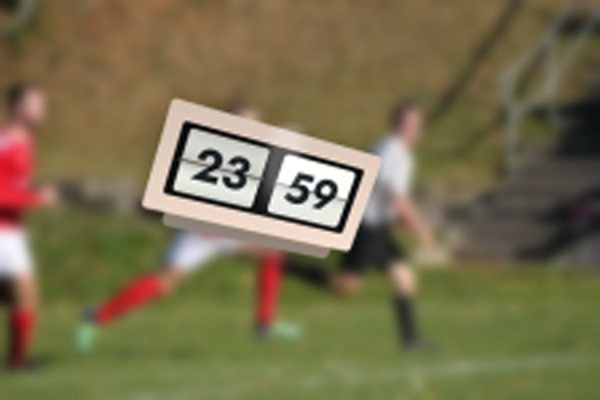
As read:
**23:59**
